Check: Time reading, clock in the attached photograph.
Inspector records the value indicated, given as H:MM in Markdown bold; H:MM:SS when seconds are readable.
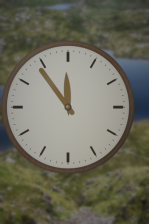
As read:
**11:54**
